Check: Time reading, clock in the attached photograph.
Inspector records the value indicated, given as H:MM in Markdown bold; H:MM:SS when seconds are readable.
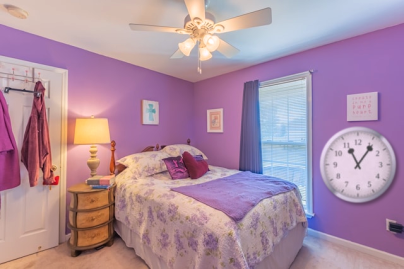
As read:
**11:06**
